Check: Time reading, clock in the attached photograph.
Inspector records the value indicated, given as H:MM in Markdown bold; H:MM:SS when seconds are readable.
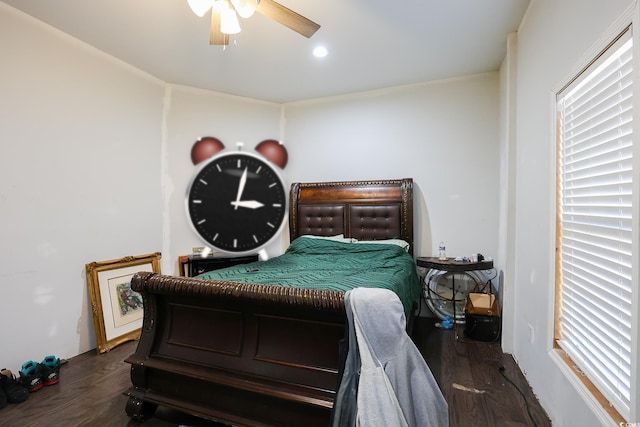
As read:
**3:02**
